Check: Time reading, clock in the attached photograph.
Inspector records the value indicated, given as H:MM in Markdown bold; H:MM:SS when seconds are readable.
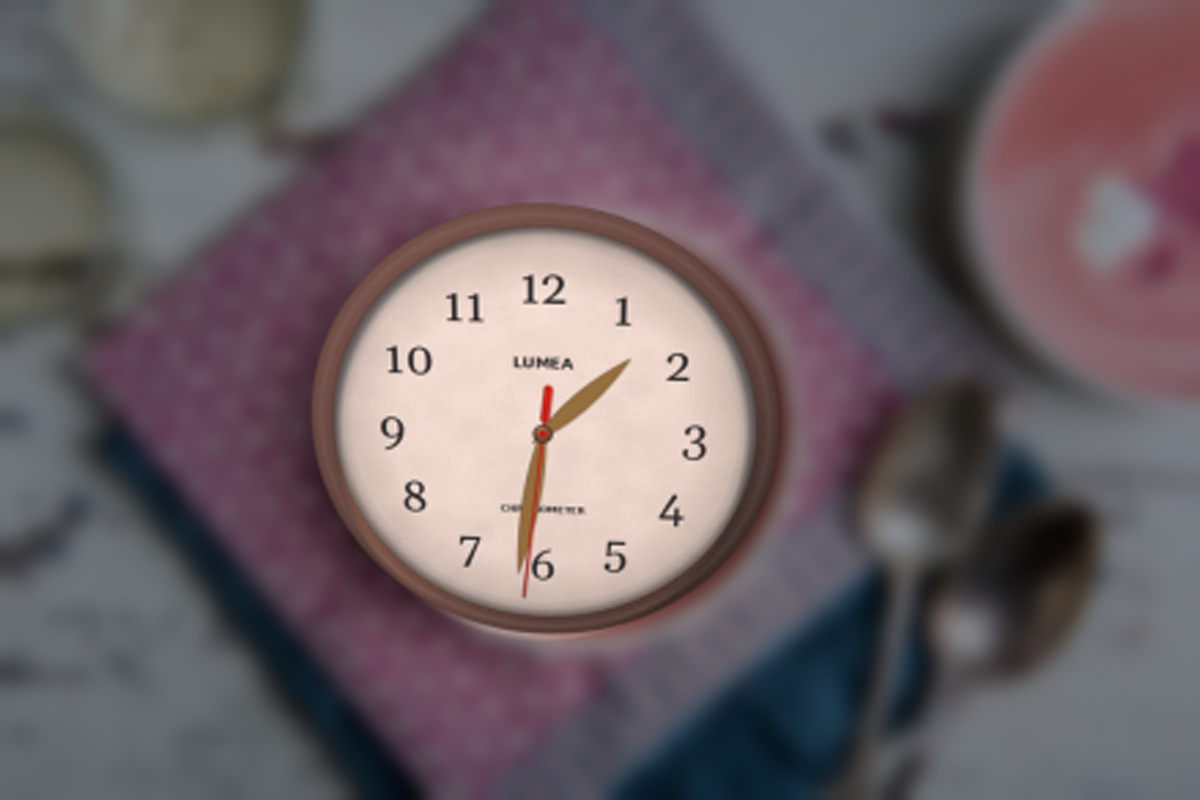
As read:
**1:31:31**
